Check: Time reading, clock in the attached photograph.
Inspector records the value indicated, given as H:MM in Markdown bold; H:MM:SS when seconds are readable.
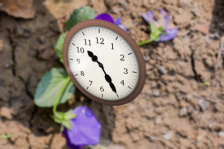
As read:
**10:25**
